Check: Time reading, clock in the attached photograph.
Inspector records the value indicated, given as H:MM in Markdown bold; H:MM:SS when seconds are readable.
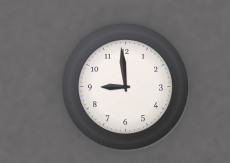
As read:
**8:59**
